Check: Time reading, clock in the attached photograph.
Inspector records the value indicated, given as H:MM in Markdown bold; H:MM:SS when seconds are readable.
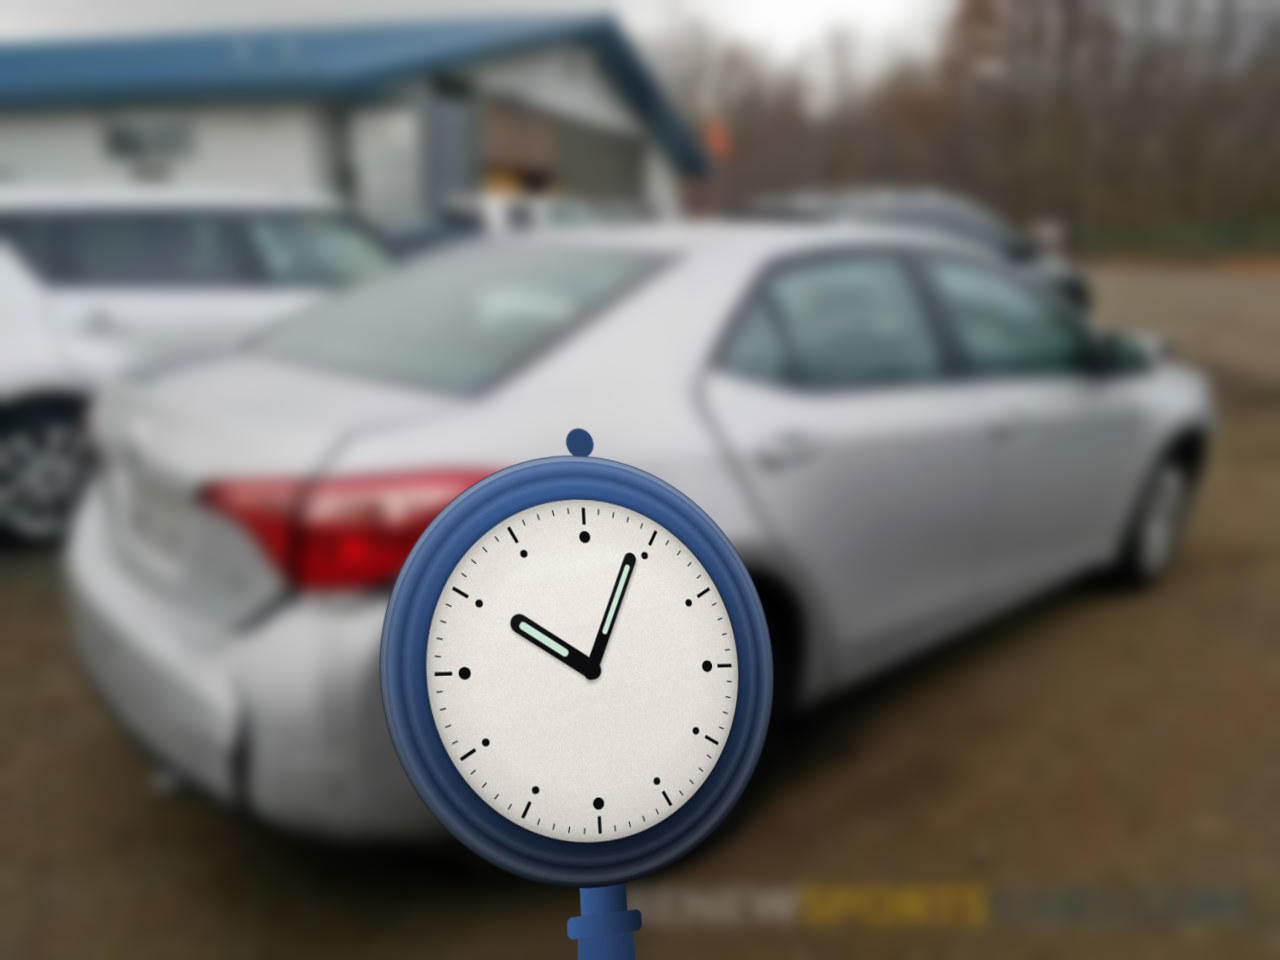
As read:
**10:04**
